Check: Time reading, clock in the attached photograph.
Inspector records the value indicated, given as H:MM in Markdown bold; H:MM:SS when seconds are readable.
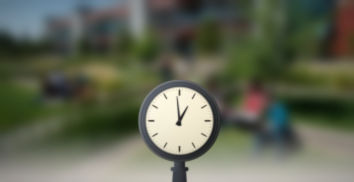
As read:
**12:59**
